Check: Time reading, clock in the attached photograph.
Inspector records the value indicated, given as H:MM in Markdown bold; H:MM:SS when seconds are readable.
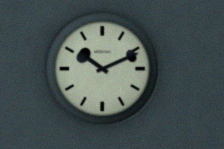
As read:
**10:11**
